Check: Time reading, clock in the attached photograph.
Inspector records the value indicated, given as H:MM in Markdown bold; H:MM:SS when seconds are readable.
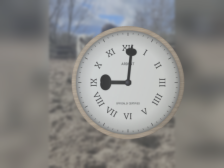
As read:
**9:01**
